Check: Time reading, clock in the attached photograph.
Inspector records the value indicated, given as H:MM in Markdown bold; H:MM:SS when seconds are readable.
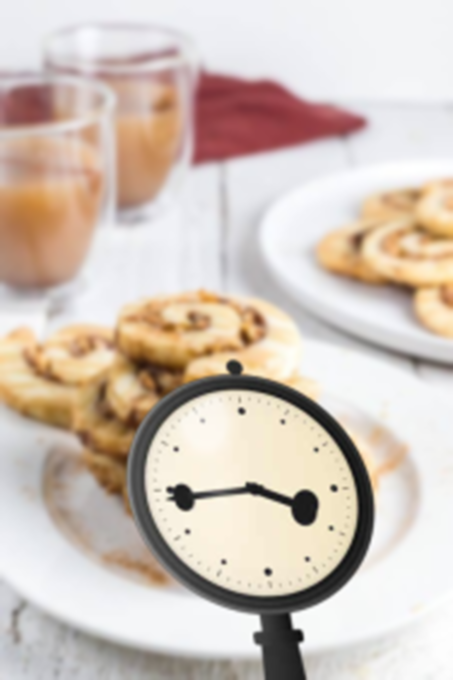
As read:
**3:44**
